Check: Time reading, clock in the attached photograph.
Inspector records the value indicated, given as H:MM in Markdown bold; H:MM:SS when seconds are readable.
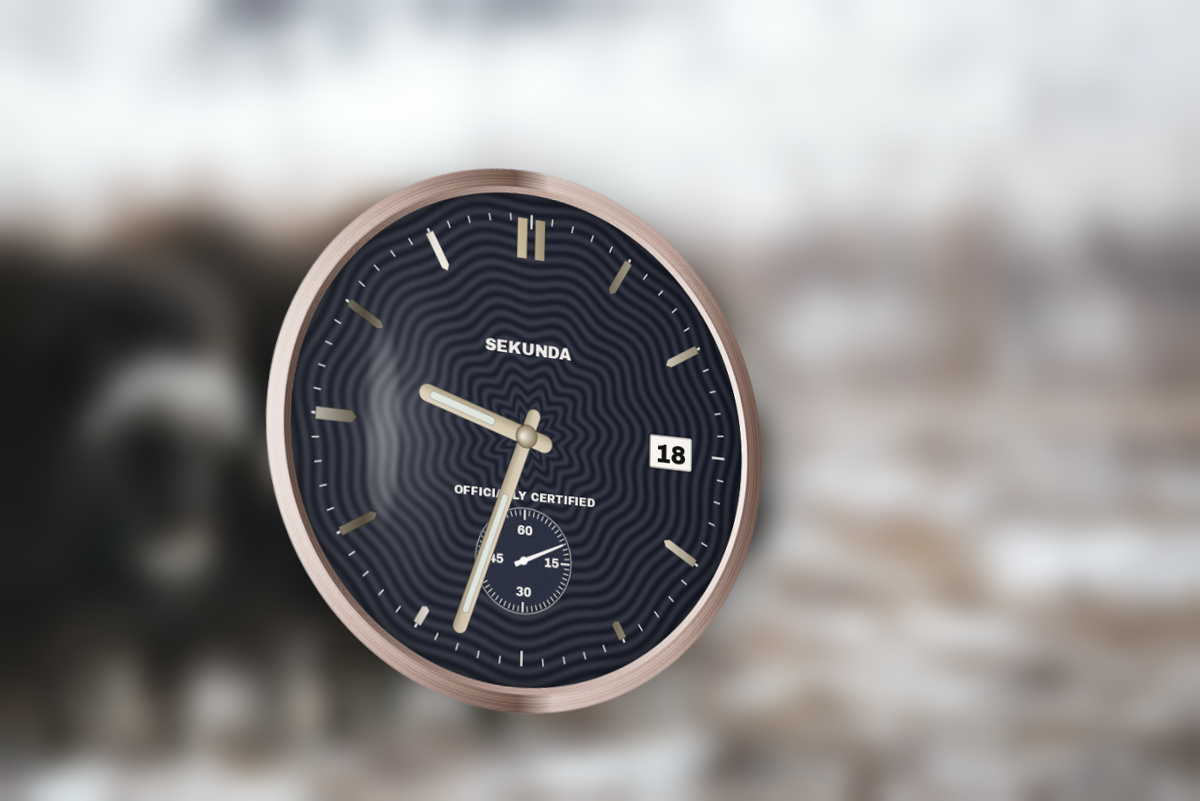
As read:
**9:33:11**
